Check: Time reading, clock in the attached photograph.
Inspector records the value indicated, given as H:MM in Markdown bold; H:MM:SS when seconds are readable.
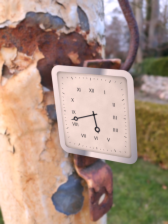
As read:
**5:42**
